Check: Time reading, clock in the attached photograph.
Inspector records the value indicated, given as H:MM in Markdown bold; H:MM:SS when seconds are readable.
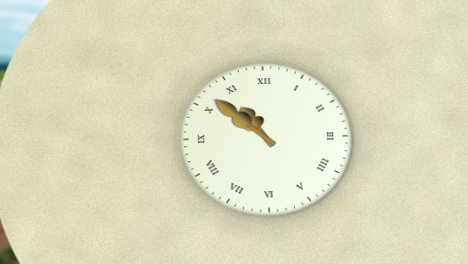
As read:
**10:52**
